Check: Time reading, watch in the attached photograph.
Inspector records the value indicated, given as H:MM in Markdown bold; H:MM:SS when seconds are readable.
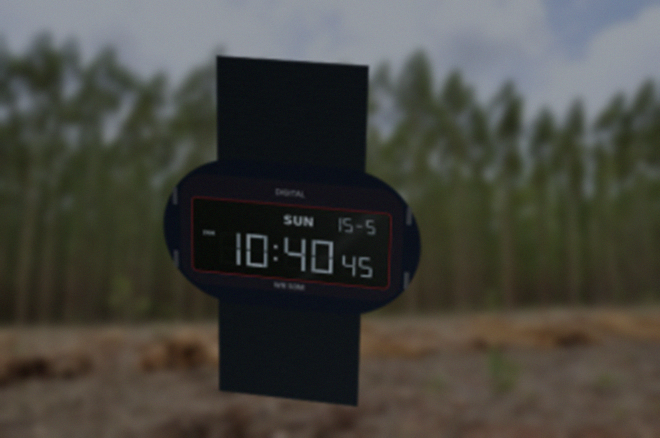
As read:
**10:40:45**
